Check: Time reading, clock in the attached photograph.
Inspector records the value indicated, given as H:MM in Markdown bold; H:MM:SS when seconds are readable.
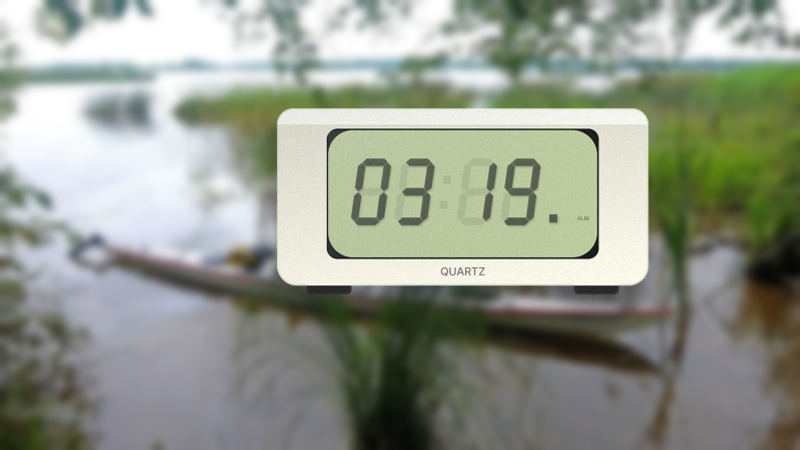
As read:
**3:19**
